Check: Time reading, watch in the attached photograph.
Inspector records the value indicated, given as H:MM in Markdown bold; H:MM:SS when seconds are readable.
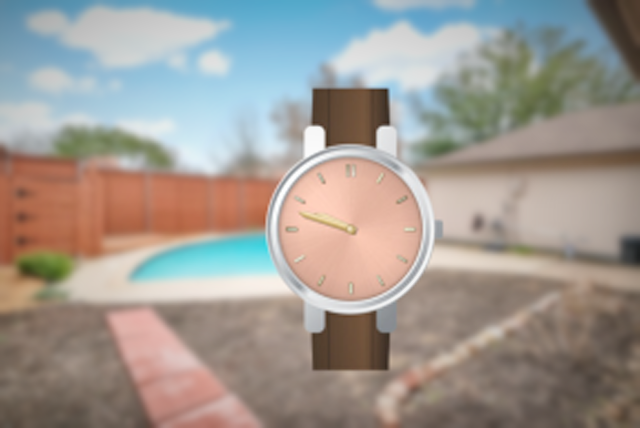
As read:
**9:48**
